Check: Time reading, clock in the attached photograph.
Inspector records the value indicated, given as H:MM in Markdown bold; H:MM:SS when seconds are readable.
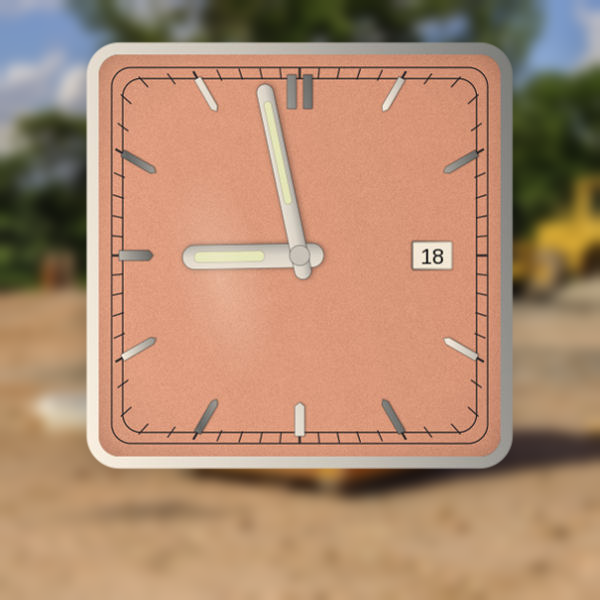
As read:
**8:58**
